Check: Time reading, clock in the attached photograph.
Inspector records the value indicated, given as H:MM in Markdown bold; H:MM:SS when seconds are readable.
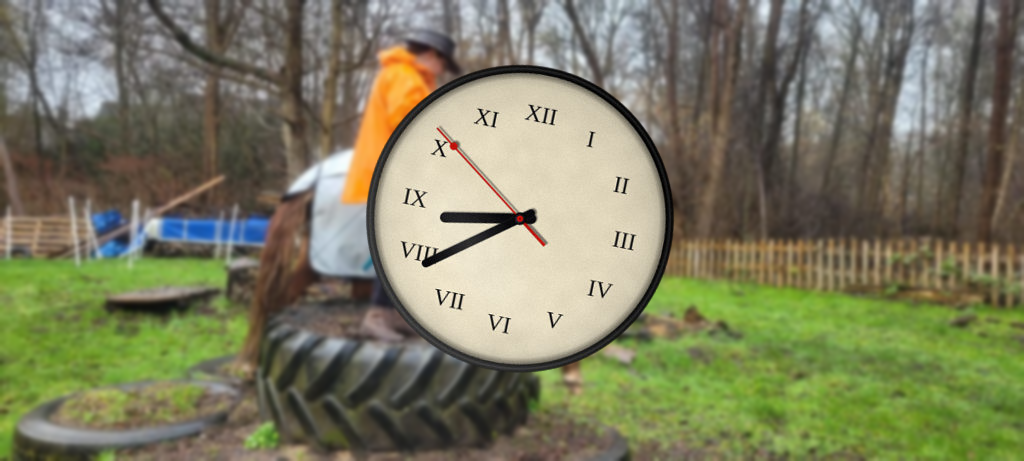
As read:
**8:38:51**
